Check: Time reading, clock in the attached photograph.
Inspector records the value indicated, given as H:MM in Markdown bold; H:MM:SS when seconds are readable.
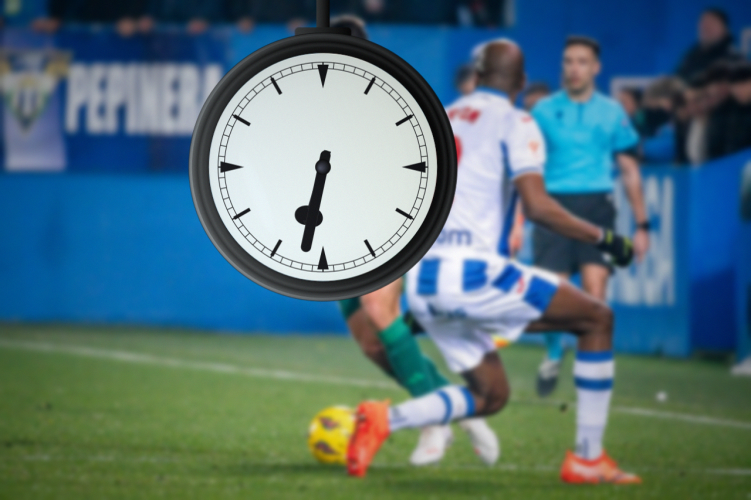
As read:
**6:32**
